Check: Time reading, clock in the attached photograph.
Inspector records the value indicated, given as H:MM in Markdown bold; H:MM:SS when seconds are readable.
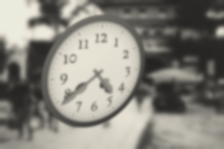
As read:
**4:39**
